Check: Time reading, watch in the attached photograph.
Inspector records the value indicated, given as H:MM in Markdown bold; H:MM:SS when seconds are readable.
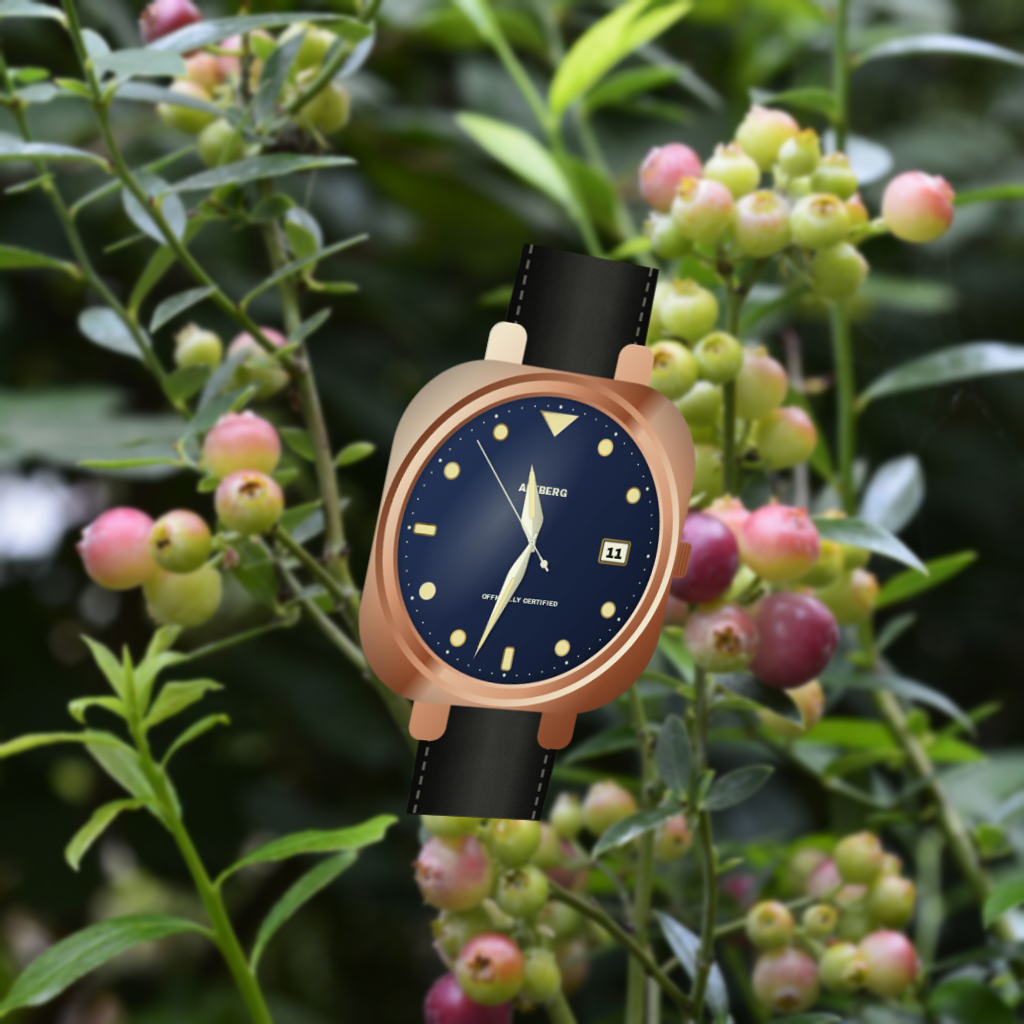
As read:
**11:32:53**
